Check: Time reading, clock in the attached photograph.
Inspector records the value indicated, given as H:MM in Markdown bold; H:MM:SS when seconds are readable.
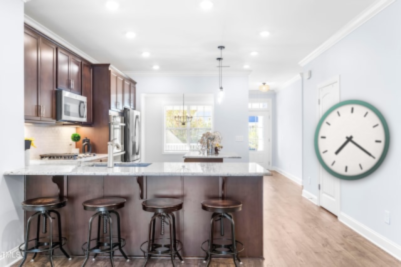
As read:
**7:20**
